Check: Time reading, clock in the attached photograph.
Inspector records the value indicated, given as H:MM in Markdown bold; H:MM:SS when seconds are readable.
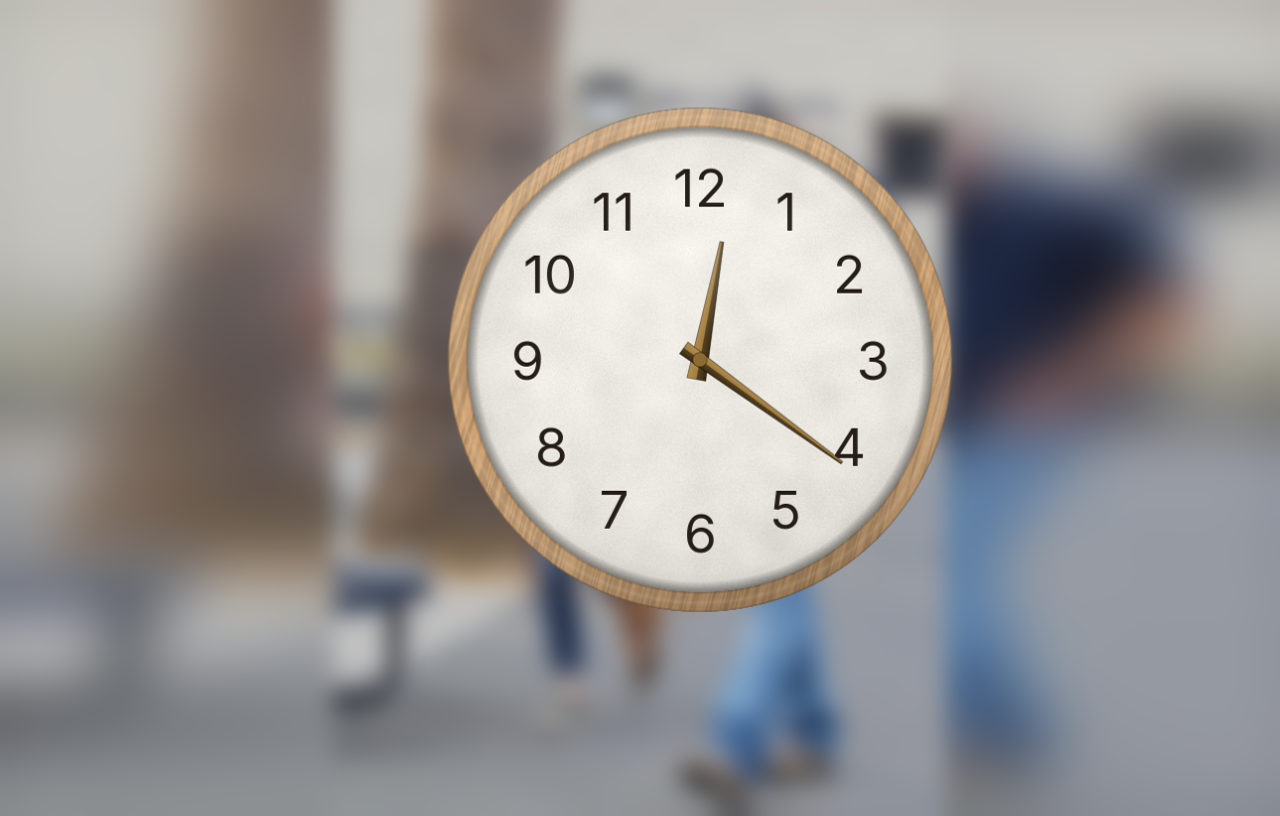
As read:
**12:21**
